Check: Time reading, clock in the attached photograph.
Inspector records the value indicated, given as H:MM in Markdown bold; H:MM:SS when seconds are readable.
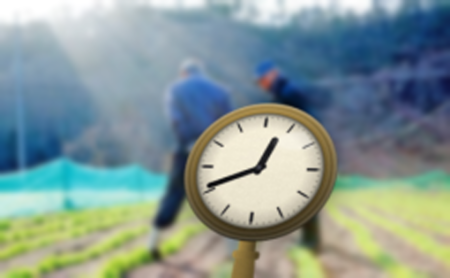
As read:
**12:41**
